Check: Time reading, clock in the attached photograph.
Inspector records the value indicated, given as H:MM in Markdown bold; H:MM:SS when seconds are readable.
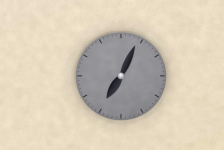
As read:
**7:04**
